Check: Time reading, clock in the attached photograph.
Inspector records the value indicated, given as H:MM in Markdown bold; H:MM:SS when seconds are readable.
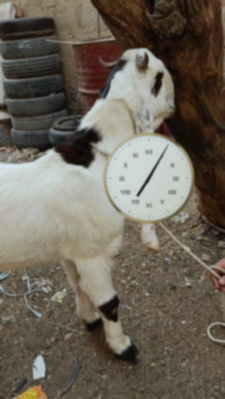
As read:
**7:05**
